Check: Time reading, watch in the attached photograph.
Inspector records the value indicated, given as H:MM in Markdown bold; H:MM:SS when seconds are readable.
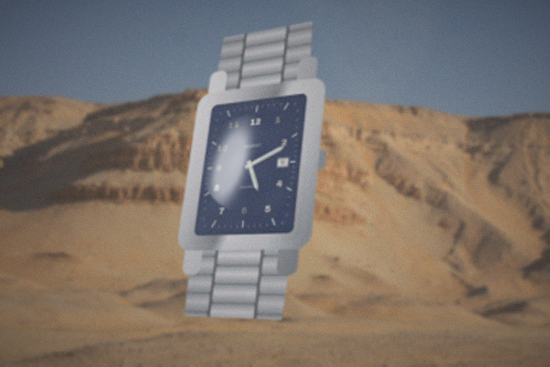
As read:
**5:11**
